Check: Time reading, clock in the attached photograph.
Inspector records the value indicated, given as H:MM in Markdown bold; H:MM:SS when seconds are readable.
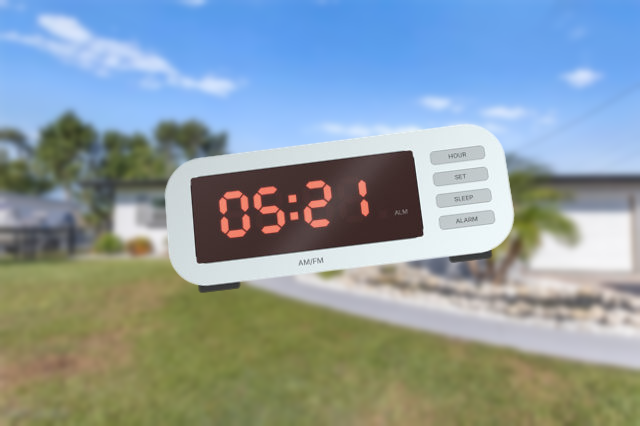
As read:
**5:21**
